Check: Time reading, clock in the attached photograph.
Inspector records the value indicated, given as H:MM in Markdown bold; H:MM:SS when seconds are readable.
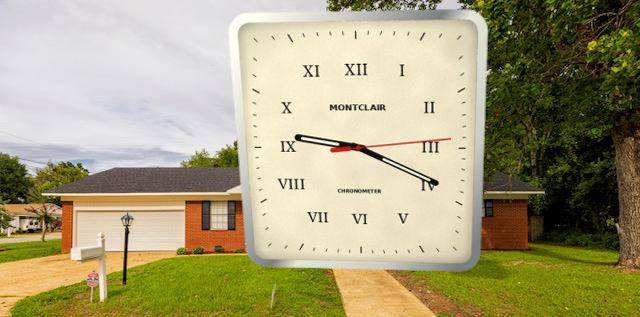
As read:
**9:19:14**
